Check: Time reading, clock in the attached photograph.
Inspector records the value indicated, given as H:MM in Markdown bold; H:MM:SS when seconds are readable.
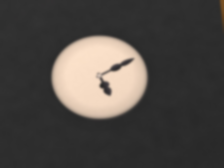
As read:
**5:10**
